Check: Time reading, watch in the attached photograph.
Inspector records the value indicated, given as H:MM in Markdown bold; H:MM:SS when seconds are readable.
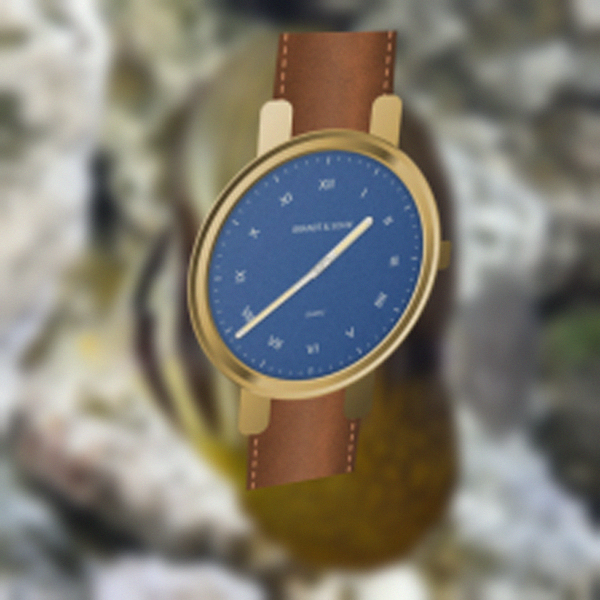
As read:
**1:39**
